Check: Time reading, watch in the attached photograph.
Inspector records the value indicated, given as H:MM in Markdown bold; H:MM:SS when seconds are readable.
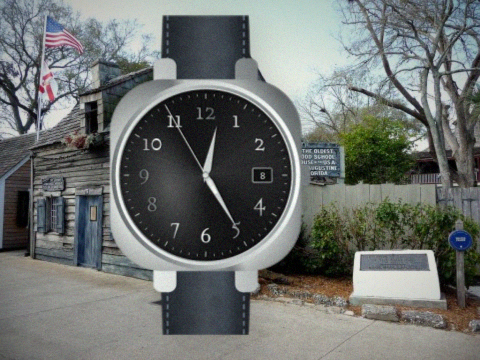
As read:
**12:24:55**
